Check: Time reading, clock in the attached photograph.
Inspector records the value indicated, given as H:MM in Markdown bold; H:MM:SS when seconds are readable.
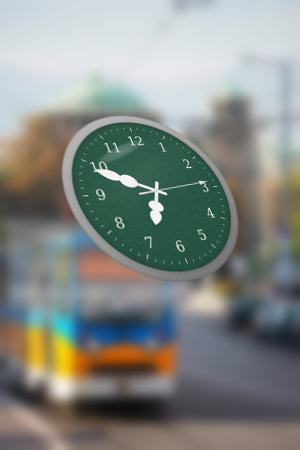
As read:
**6:49:14**
